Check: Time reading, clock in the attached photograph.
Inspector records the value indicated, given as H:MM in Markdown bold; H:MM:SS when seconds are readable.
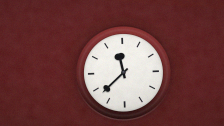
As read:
**11:38**
